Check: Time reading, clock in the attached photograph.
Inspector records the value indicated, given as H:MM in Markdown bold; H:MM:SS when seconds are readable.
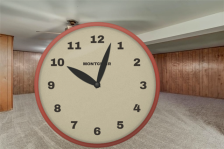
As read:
**10:03**
